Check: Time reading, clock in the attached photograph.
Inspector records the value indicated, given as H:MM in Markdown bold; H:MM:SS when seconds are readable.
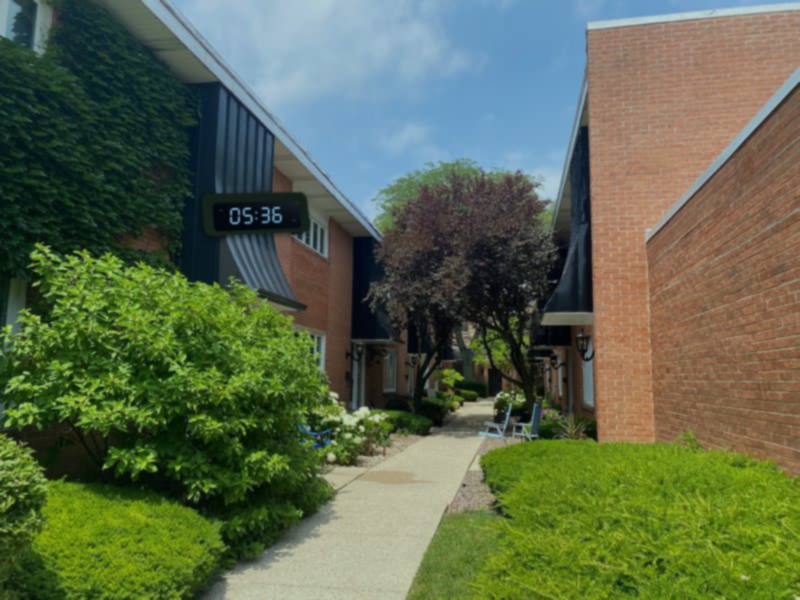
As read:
**5:36**
